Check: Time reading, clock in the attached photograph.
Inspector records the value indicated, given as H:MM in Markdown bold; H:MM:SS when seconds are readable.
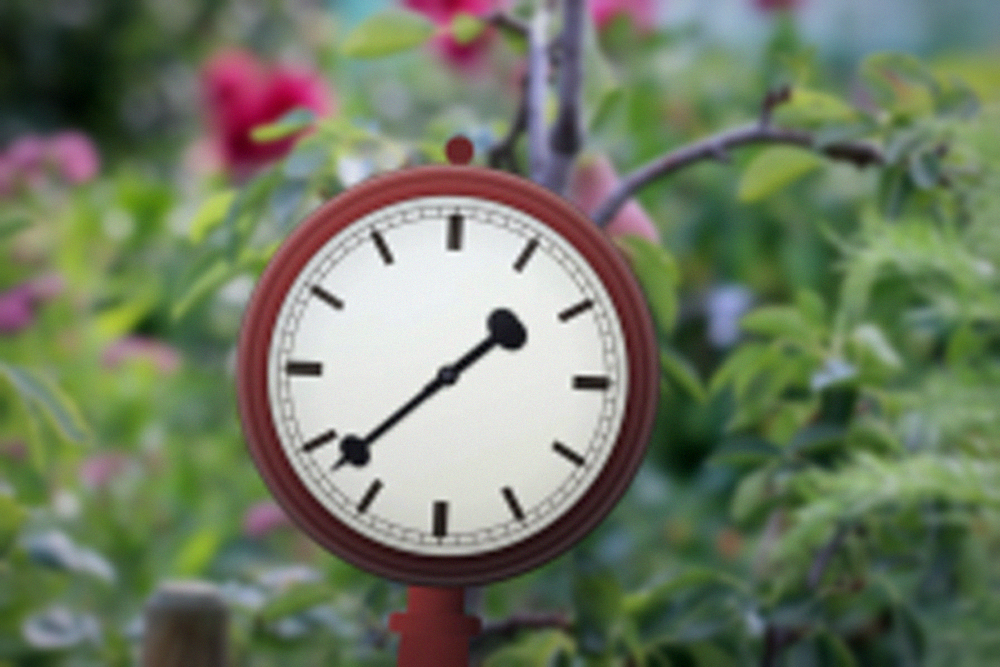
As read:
**1:38**
